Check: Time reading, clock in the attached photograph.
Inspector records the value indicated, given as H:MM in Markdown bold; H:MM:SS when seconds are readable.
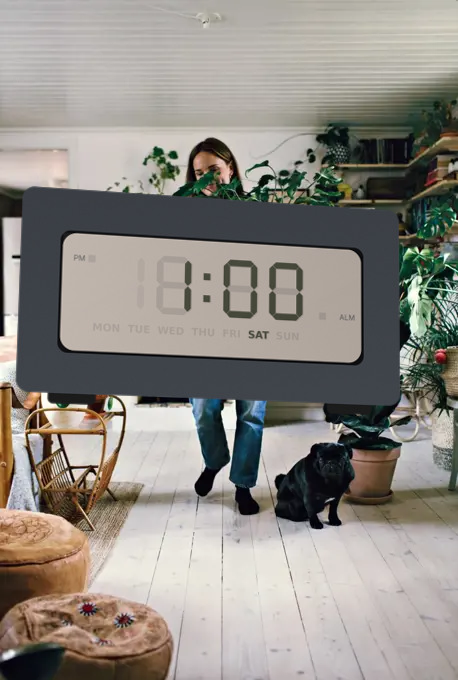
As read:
**1:00**
